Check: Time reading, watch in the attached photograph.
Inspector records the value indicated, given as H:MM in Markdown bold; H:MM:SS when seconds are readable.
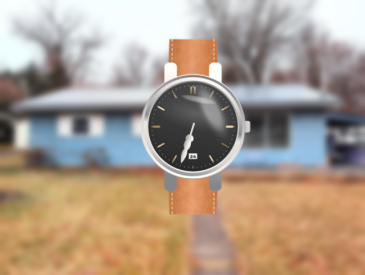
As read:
**6:33**
